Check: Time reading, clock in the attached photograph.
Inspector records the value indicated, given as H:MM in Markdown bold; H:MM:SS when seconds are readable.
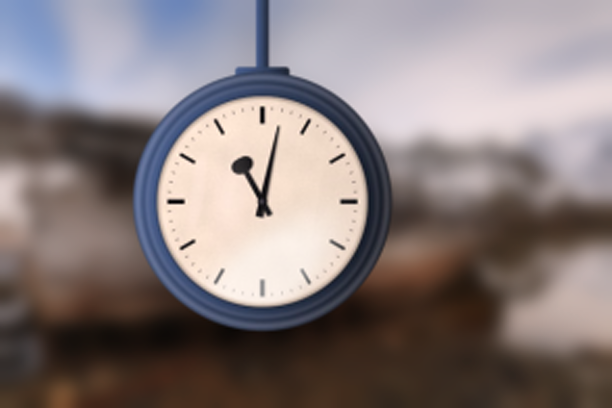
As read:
**11:02**
